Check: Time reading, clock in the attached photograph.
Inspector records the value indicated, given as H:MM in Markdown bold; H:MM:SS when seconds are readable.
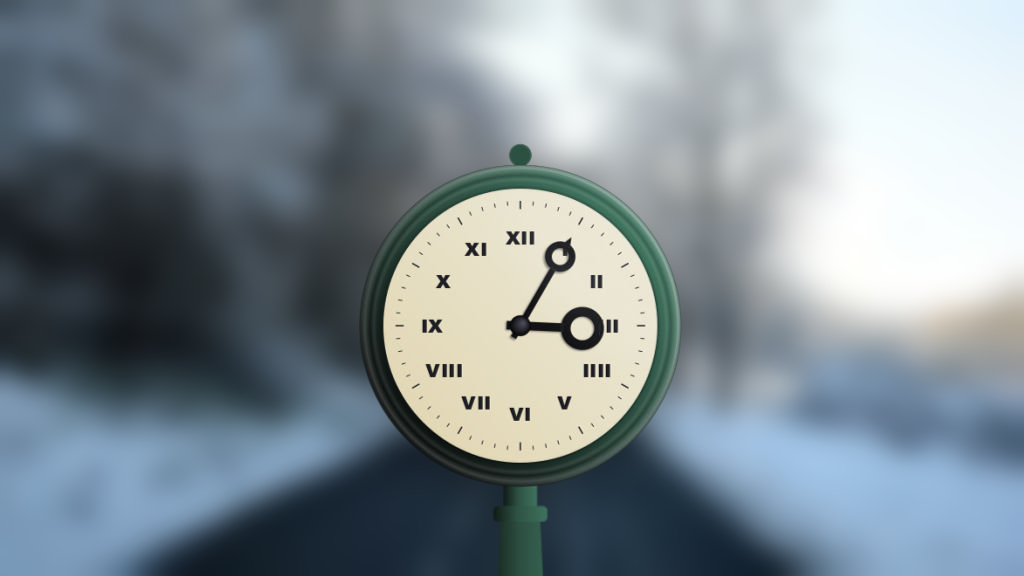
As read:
**3:05**
